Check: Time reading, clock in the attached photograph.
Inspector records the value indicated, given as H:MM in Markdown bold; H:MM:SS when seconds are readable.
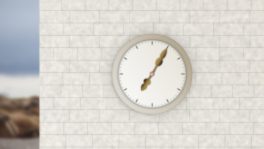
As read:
**7:05**
